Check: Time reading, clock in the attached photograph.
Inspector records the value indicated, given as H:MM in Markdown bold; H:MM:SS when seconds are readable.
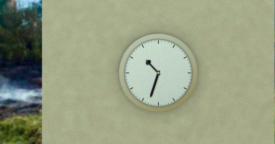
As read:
**10:33**
